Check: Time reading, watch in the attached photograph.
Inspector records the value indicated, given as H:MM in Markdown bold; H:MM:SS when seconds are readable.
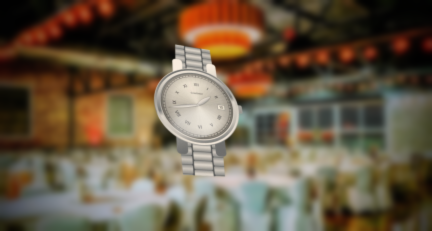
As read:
**1:43**
